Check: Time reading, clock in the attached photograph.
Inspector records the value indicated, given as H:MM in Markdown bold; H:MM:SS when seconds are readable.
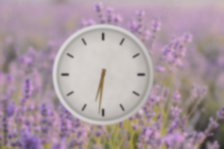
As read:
**6:31**
